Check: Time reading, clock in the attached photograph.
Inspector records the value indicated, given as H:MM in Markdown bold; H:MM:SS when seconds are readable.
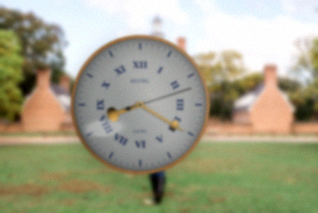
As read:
**8:20:12**
